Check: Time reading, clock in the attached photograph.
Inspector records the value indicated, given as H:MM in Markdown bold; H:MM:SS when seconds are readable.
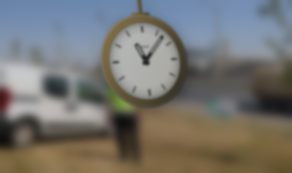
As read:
**11:07**
